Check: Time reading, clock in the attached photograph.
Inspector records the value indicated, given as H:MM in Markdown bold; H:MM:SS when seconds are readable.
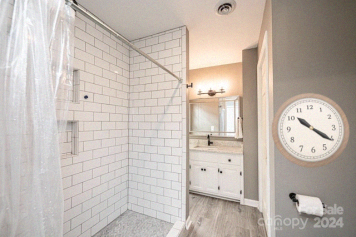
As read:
**10:21**
